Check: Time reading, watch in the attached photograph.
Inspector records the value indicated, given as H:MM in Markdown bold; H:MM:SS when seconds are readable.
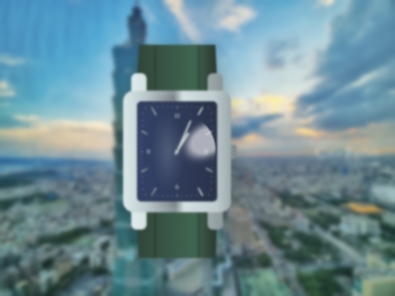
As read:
**1:04**
